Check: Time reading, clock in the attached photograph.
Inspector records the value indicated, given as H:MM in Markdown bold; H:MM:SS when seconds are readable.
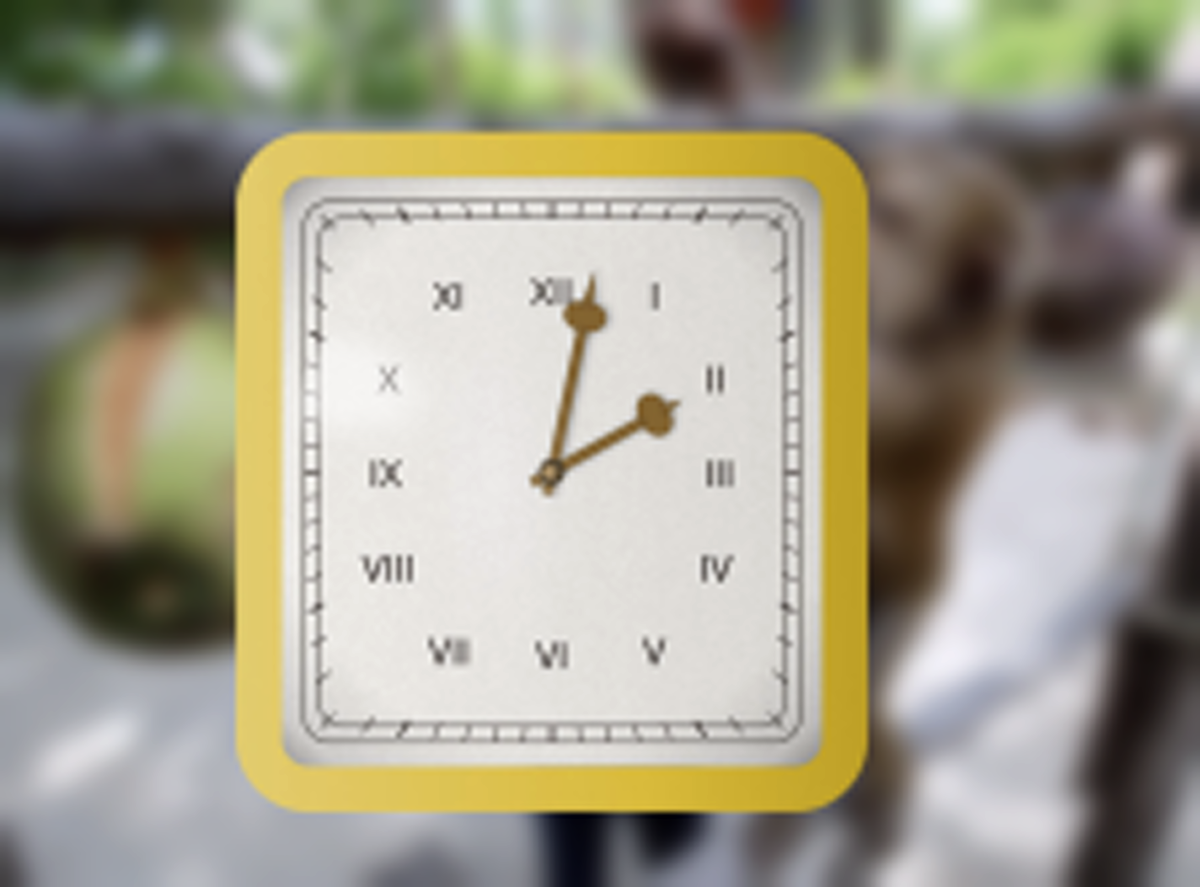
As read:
**2:02**
